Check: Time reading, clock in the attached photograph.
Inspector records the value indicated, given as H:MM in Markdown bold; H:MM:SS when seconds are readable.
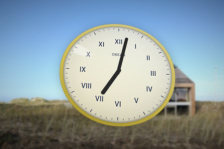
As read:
**7:02**
